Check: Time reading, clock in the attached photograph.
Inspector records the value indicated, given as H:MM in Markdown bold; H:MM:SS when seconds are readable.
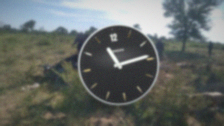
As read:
**11:14**
